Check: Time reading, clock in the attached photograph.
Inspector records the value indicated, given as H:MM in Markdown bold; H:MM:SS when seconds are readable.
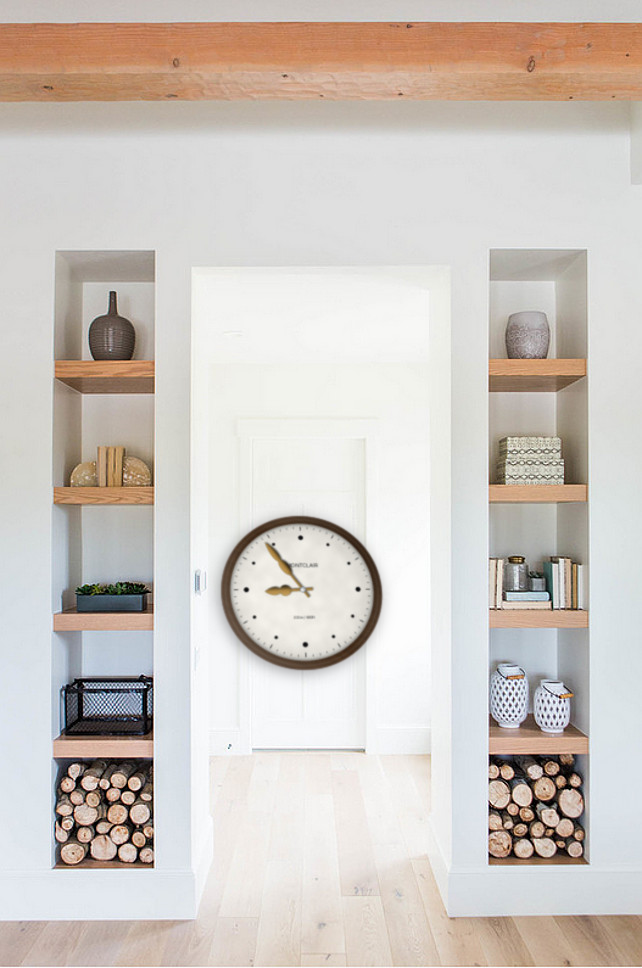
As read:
**8:54**
